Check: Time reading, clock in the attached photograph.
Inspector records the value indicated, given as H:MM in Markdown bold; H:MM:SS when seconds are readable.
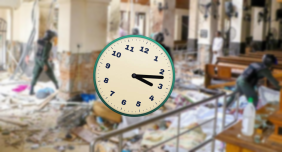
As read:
**3:12**
